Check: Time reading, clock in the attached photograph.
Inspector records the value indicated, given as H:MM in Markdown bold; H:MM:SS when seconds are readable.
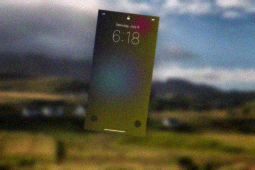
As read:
**6:18**
